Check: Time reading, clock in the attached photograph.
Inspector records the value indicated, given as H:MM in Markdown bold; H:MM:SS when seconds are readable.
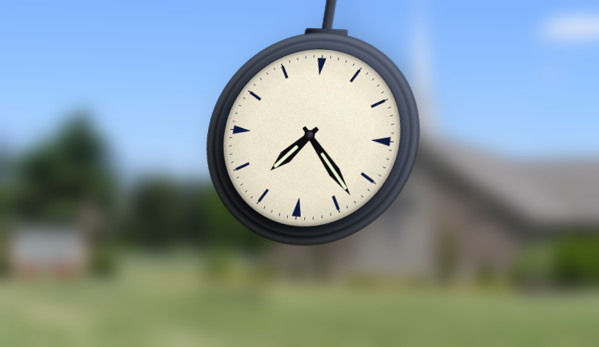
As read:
**7:23**
